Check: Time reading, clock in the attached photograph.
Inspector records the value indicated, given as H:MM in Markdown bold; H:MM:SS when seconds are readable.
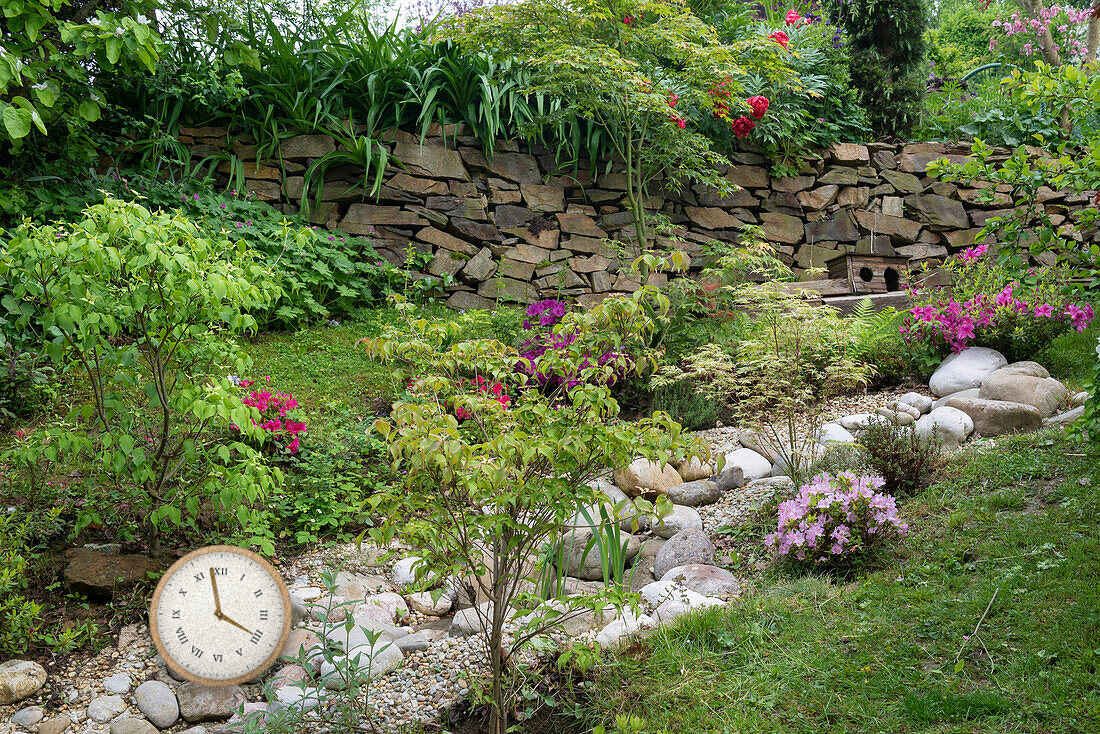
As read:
**3:58**
